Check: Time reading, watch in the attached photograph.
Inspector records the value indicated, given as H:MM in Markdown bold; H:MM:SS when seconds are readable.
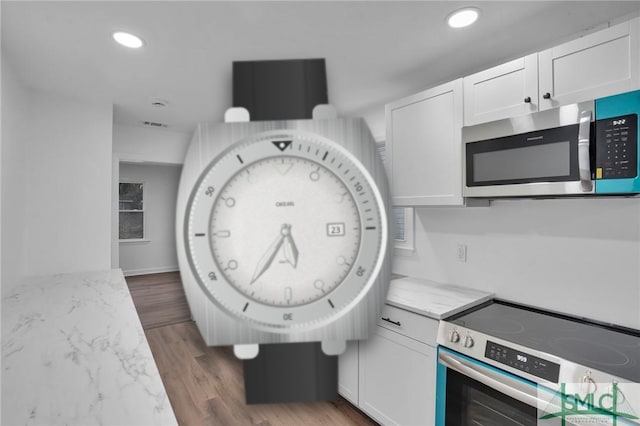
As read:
**5:36**
